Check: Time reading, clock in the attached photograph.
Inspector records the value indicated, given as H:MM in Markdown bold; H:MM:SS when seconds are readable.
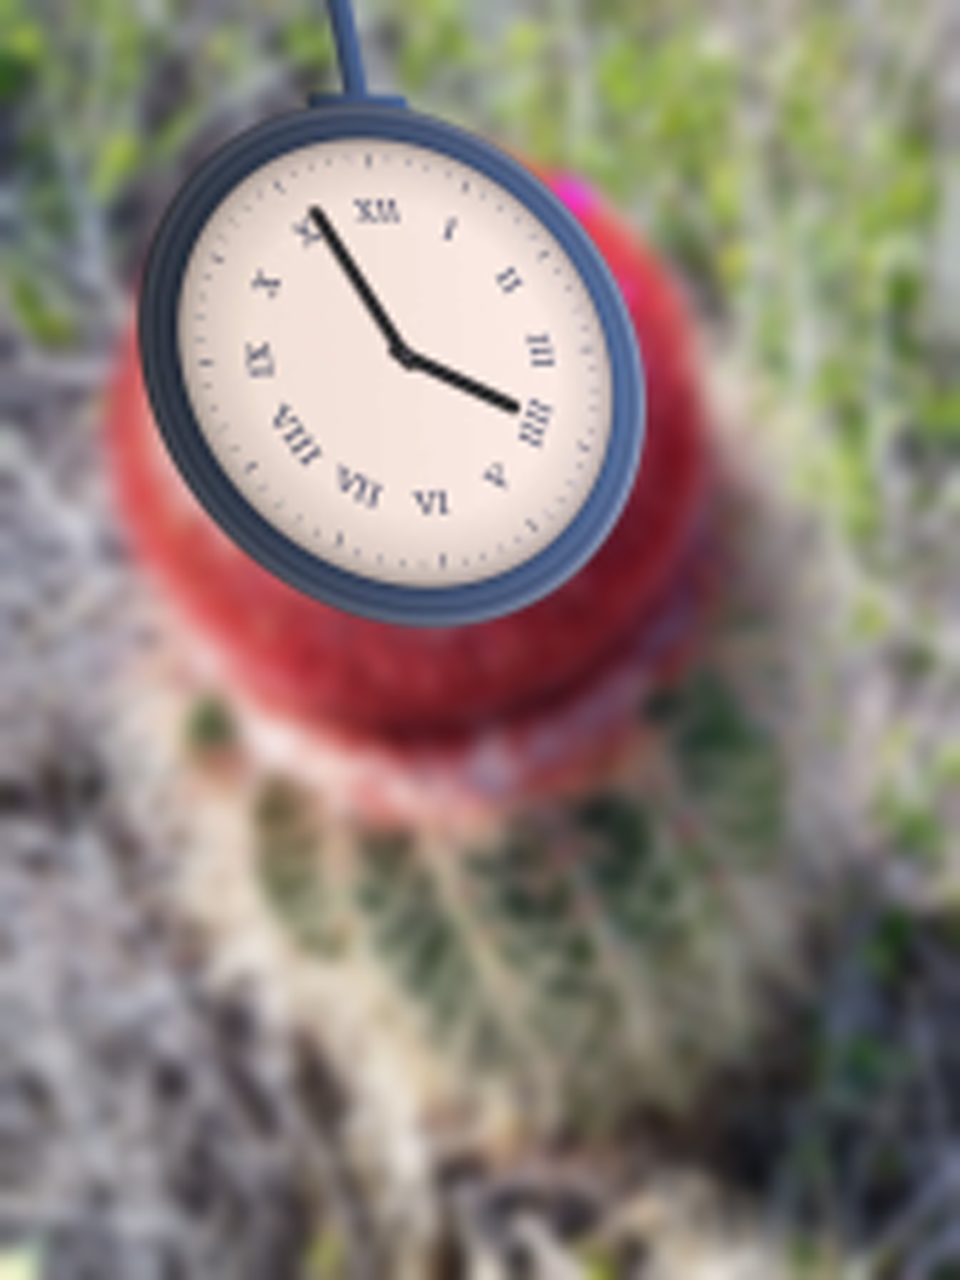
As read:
**3:56**
